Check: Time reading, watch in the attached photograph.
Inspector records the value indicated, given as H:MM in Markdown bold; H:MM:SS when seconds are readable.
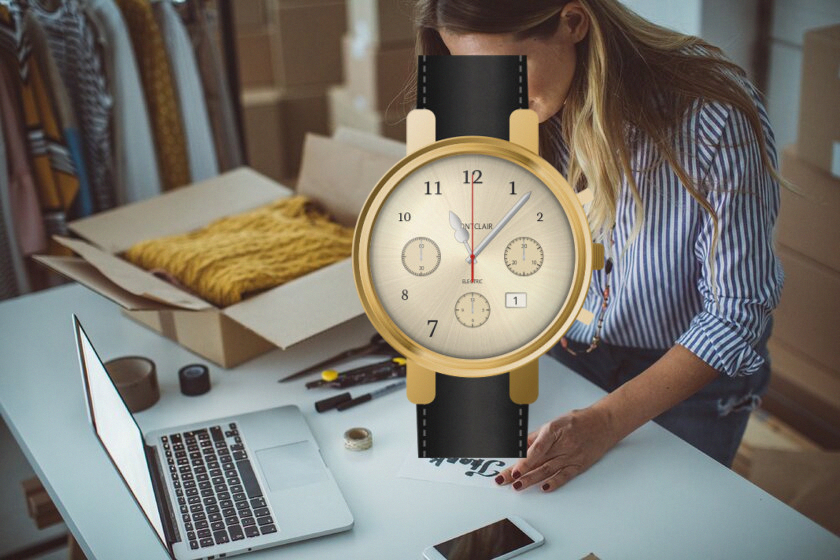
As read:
**11:07**
